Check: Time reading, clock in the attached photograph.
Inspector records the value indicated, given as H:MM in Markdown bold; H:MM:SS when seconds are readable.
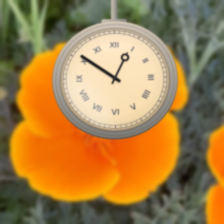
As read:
**12:51**
